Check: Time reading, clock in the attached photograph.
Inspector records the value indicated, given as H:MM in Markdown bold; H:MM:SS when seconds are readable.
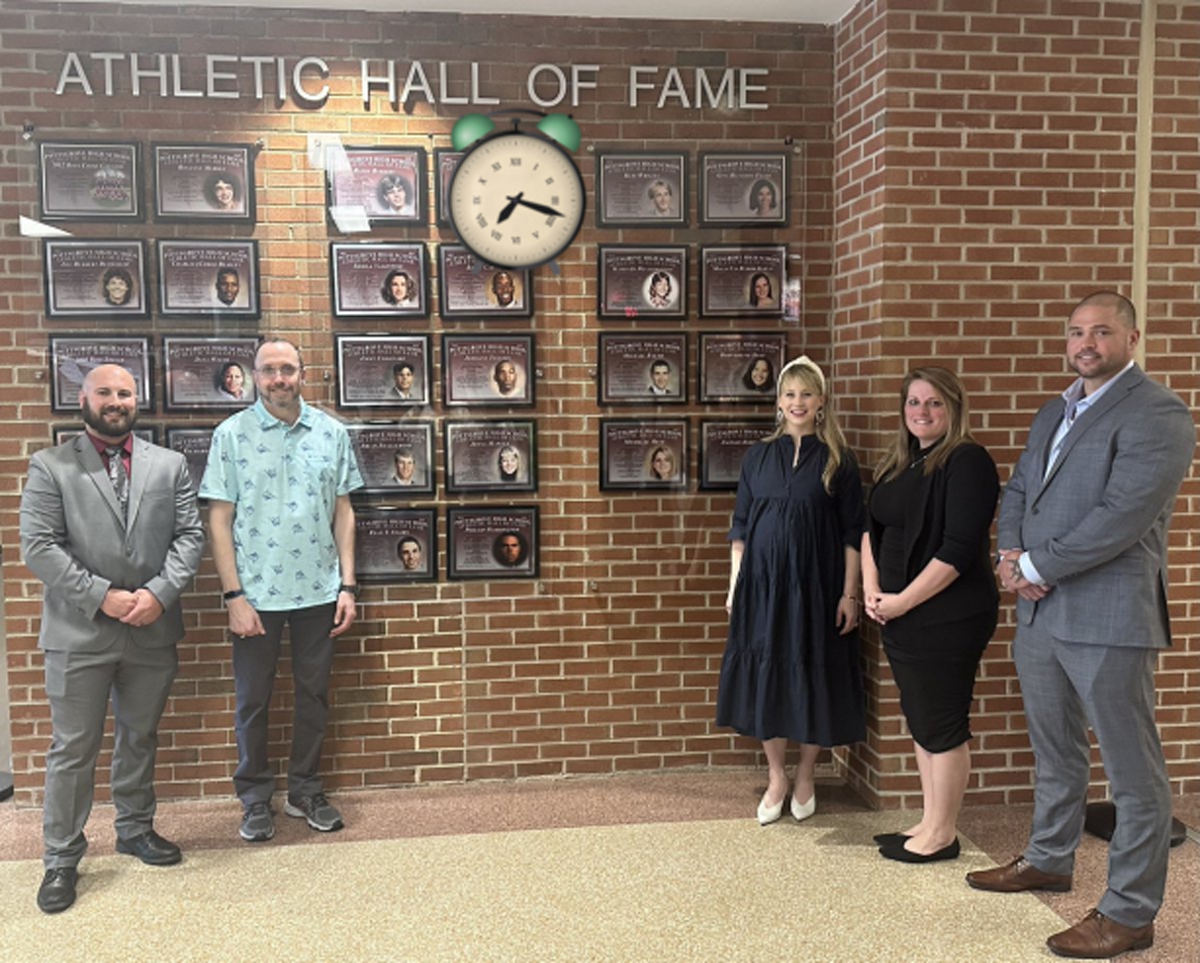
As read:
**7:18**
